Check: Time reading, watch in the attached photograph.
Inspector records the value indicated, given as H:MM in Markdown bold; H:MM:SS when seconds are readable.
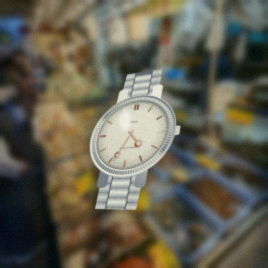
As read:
**4:34**
